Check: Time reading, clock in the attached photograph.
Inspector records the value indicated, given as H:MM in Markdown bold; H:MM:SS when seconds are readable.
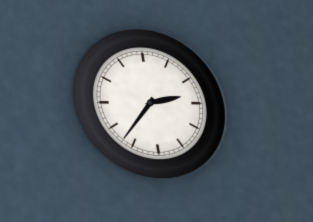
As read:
**2:37**
